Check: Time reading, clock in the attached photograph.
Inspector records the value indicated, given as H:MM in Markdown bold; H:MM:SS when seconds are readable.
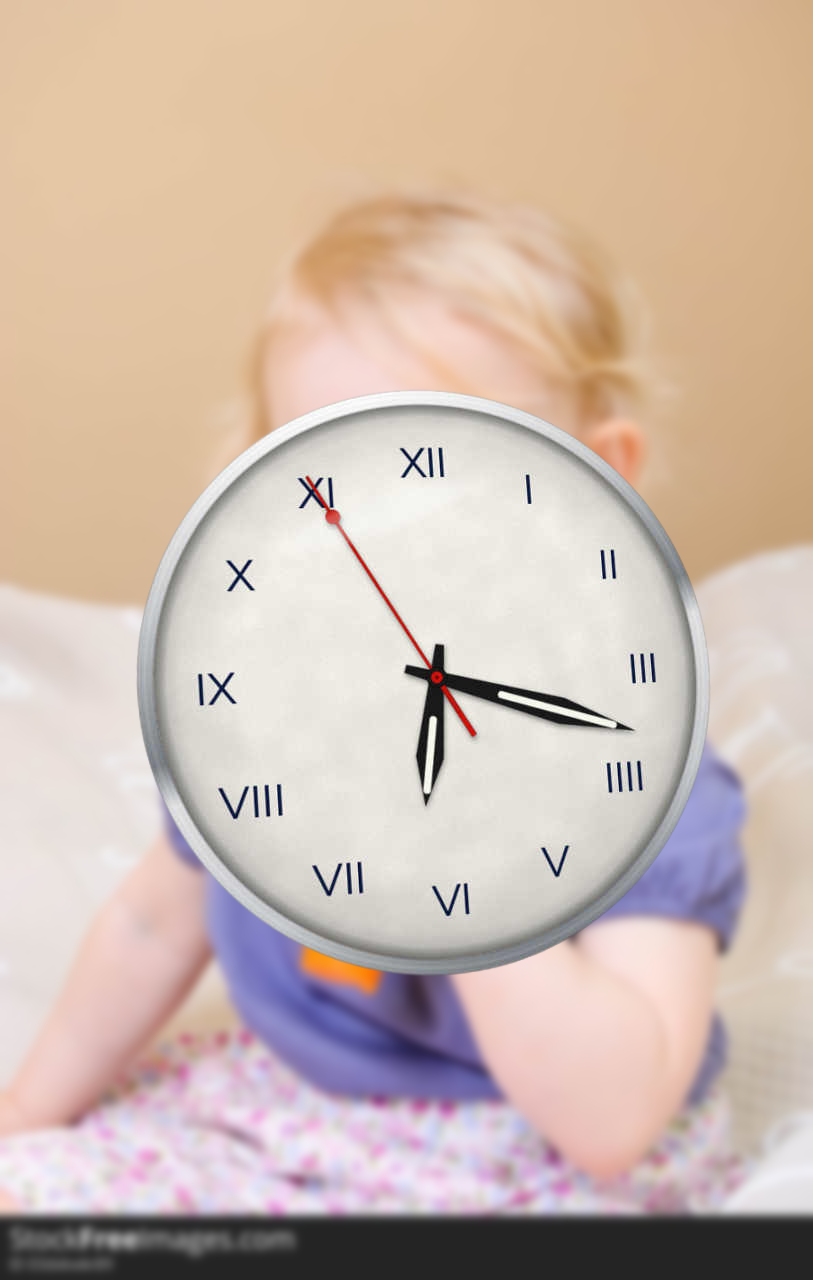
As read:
**6:17:55**
